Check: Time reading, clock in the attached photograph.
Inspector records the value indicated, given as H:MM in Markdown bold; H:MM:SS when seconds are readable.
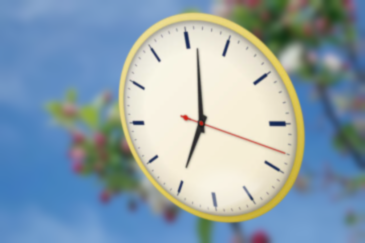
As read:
**7:01:18**
